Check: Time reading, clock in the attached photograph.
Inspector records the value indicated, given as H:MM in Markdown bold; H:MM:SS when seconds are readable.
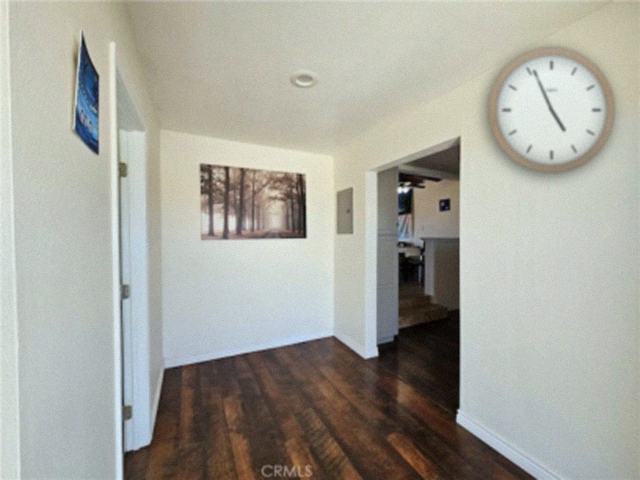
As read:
**4:56**
